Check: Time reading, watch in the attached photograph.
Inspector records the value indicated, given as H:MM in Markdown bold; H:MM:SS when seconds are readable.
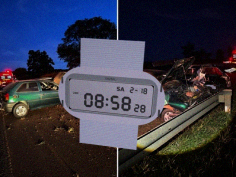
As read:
**8:58:28**
